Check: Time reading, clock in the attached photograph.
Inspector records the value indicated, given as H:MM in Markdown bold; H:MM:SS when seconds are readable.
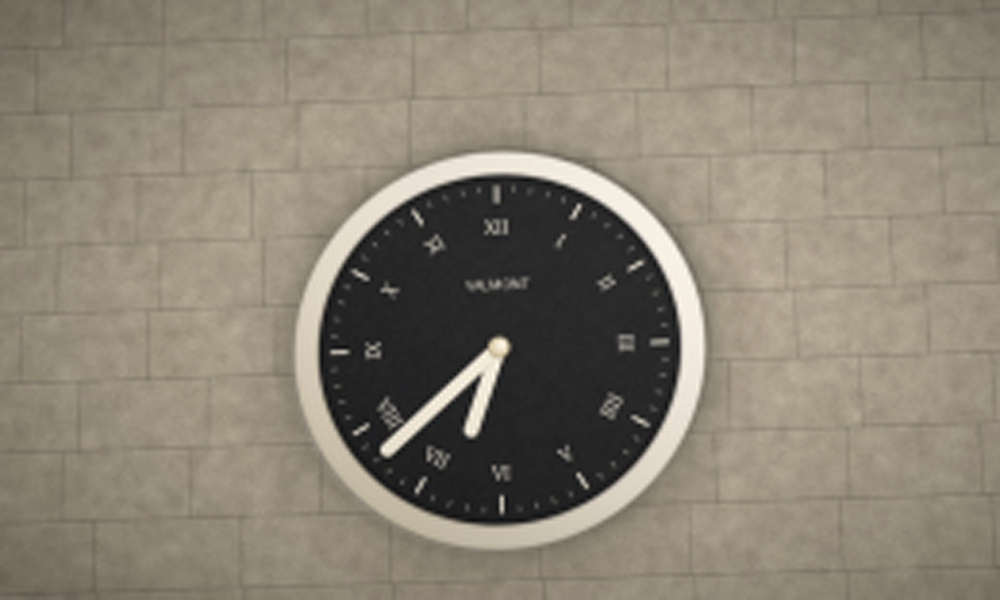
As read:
**6:38**
